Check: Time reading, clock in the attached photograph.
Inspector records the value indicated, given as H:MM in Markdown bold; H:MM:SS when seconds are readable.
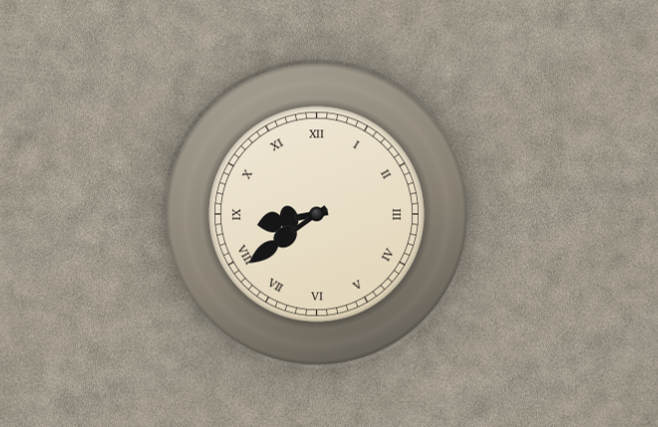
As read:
**8:39**
